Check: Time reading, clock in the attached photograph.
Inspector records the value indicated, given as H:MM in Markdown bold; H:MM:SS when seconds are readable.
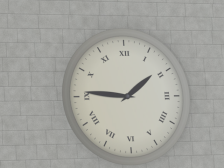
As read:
**1:46**
